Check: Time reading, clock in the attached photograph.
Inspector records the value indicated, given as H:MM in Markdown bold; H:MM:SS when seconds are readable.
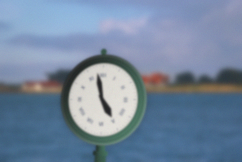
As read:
**4:58**
